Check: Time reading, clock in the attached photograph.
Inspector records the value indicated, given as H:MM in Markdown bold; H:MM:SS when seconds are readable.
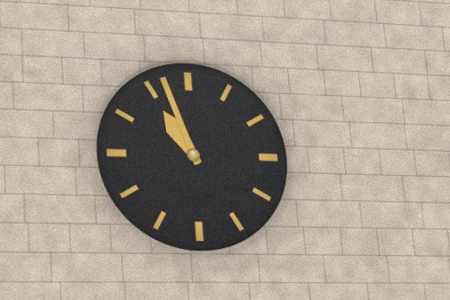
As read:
**10:57**
